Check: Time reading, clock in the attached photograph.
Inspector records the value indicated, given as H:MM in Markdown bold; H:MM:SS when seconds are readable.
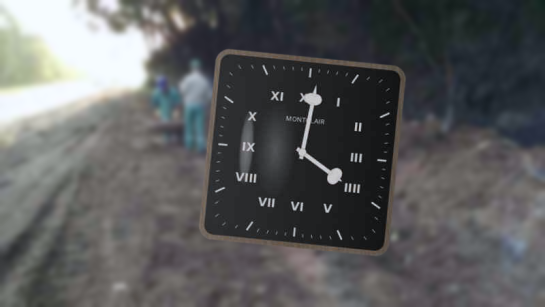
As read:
**4:01**
